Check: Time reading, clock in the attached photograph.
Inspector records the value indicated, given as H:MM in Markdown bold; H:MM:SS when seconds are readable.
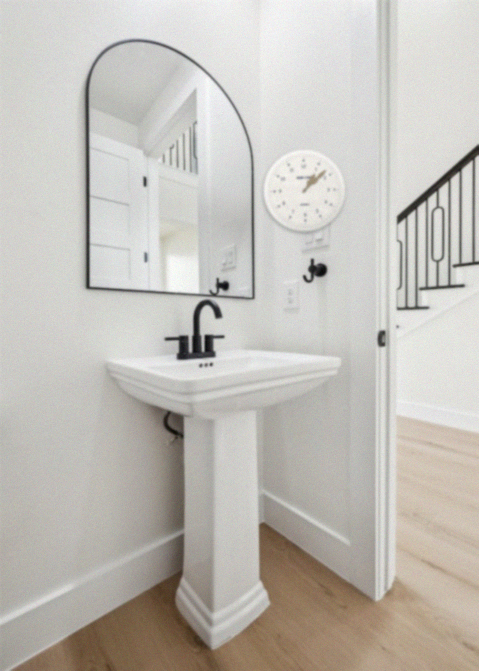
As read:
**1:08**
